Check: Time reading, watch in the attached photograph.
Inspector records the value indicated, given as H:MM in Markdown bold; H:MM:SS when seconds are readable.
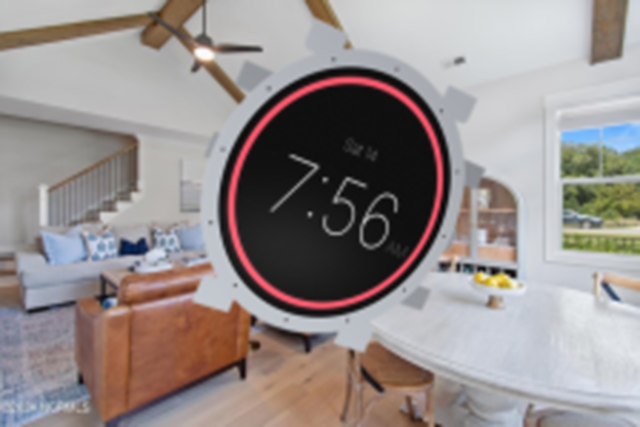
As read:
**7:56**
